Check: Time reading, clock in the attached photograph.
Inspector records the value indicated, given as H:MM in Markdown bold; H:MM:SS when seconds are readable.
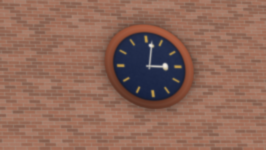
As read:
**3:02**
